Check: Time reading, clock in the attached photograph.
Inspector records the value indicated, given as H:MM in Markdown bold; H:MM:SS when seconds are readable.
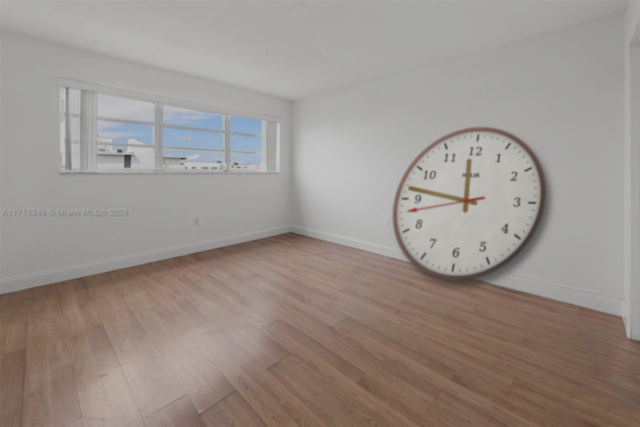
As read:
**11:46:43**
